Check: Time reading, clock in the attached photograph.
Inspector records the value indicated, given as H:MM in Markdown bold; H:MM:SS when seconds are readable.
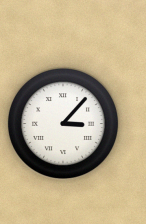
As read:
**3:07**
